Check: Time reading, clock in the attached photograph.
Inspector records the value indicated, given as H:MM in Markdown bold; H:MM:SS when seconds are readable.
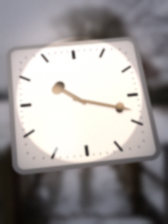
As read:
**10:18**
